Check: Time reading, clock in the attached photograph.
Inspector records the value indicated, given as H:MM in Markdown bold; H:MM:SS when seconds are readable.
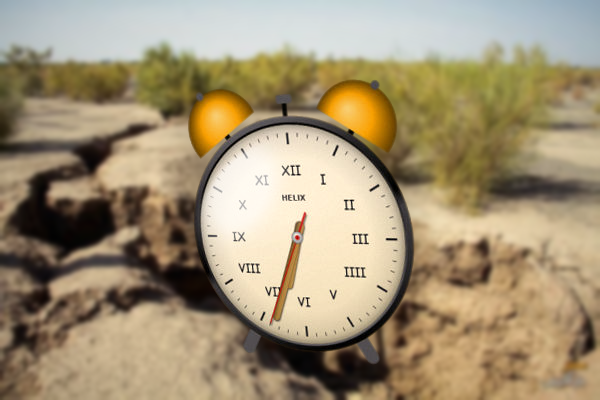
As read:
**6:33:34**
